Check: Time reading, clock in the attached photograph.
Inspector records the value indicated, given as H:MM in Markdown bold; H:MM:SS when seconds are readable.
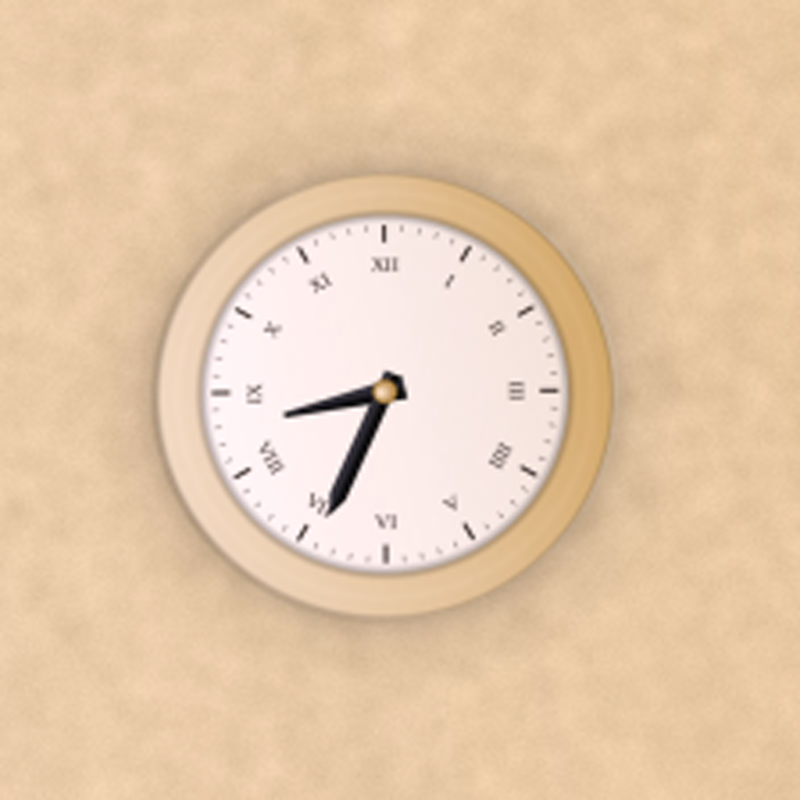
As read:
**8:34**
